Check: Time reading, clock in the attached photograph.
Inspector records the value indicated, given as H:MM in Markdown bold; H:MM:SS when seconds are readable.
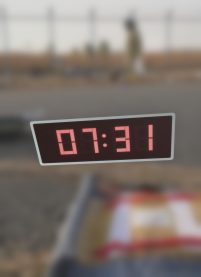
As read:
**7:31**
